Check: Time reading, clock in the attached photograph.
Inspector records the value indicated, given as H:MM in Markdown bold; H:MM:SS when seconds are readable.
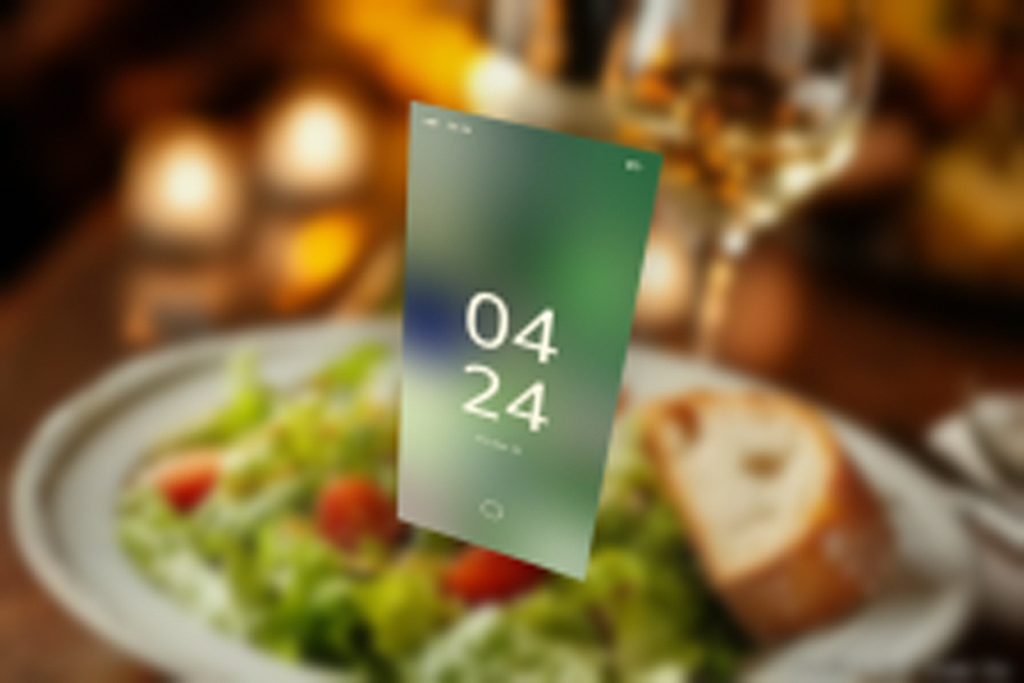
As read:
**4:24**
